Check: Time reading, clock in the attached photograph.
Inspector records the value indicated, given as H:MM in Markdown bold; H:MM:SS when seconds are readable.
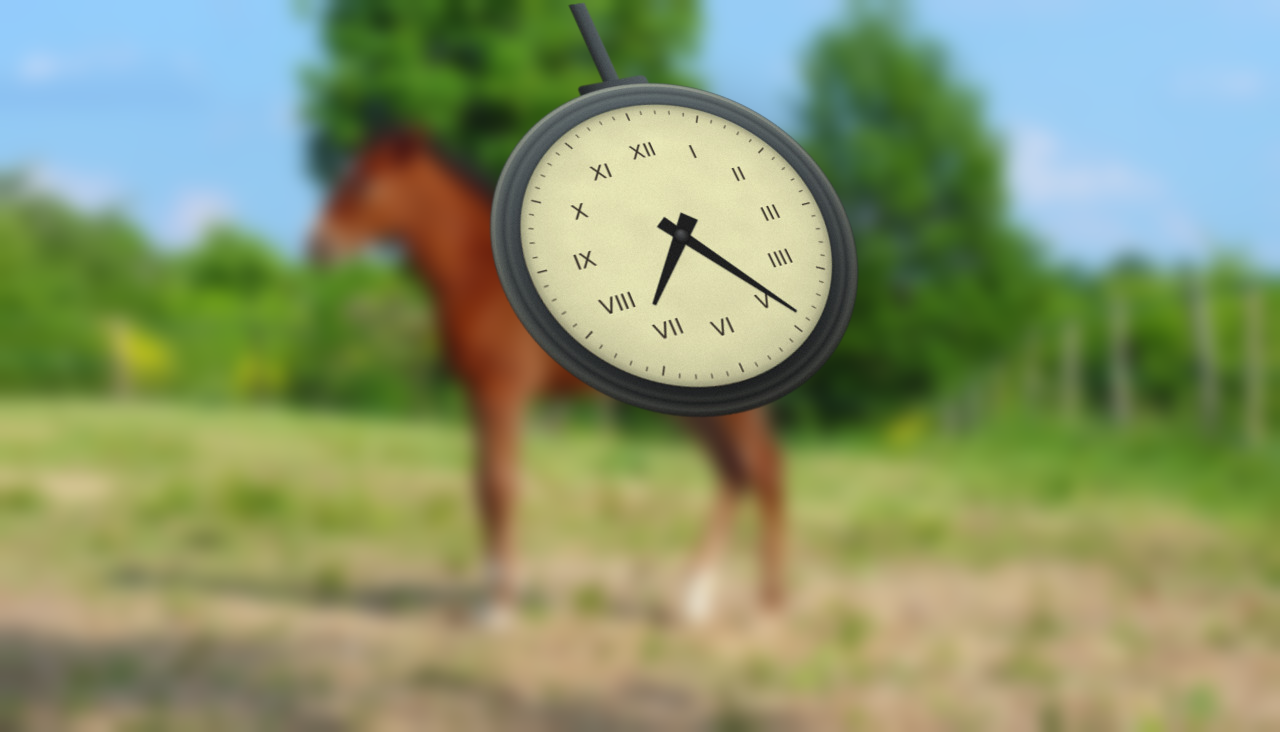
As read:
**7:24**
